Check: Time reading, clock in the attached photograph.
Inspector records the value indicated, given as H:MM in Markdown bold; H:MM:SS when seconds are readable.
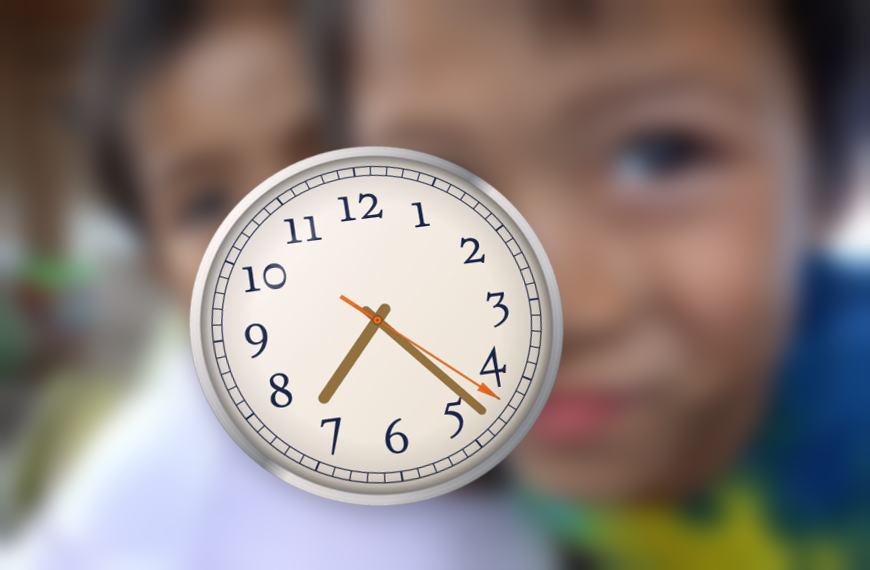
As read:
**7:23:22**
